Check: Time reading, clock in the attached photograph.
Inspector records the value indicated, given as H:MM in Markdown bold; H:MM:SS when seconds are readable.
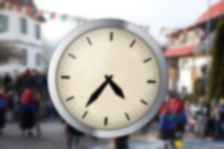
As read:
**4:36**
